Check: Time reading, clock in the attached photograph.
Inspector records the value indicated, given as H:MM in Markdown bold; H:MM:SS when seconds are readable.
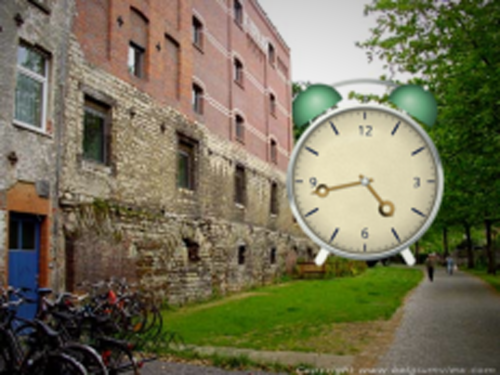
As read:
**4:43**
